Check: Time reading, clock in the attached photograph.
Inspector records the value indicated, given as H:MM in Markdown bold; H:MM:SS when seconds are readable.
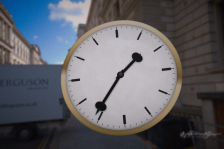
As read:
**1:36**
